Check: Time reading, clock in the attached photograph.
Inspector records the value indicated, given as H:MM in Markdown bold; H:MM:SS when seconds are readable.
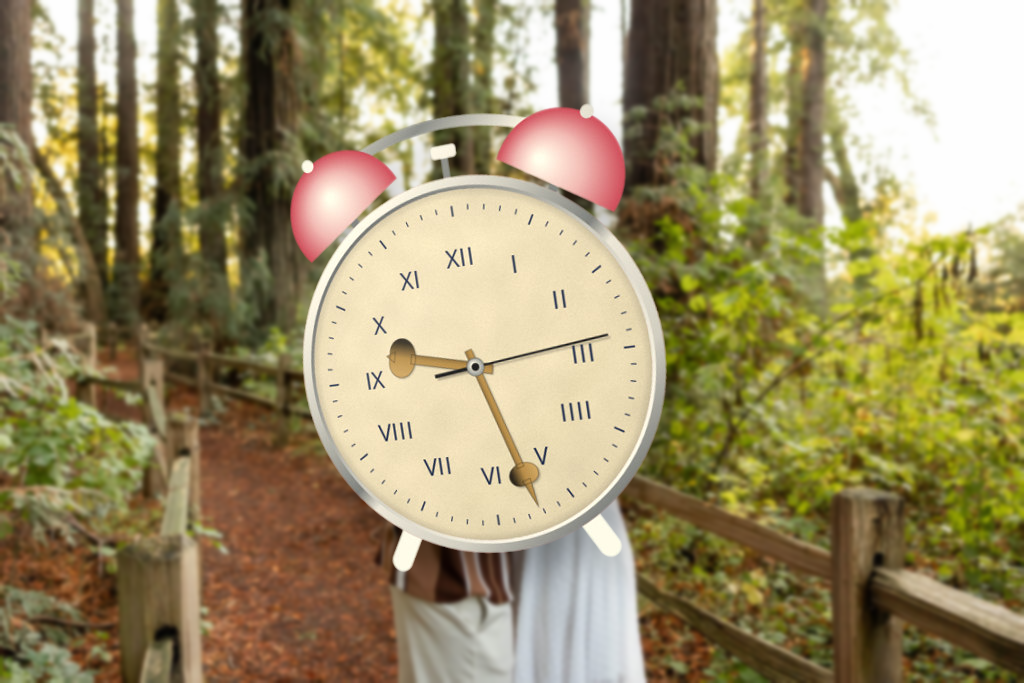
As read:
**9:27:14**
